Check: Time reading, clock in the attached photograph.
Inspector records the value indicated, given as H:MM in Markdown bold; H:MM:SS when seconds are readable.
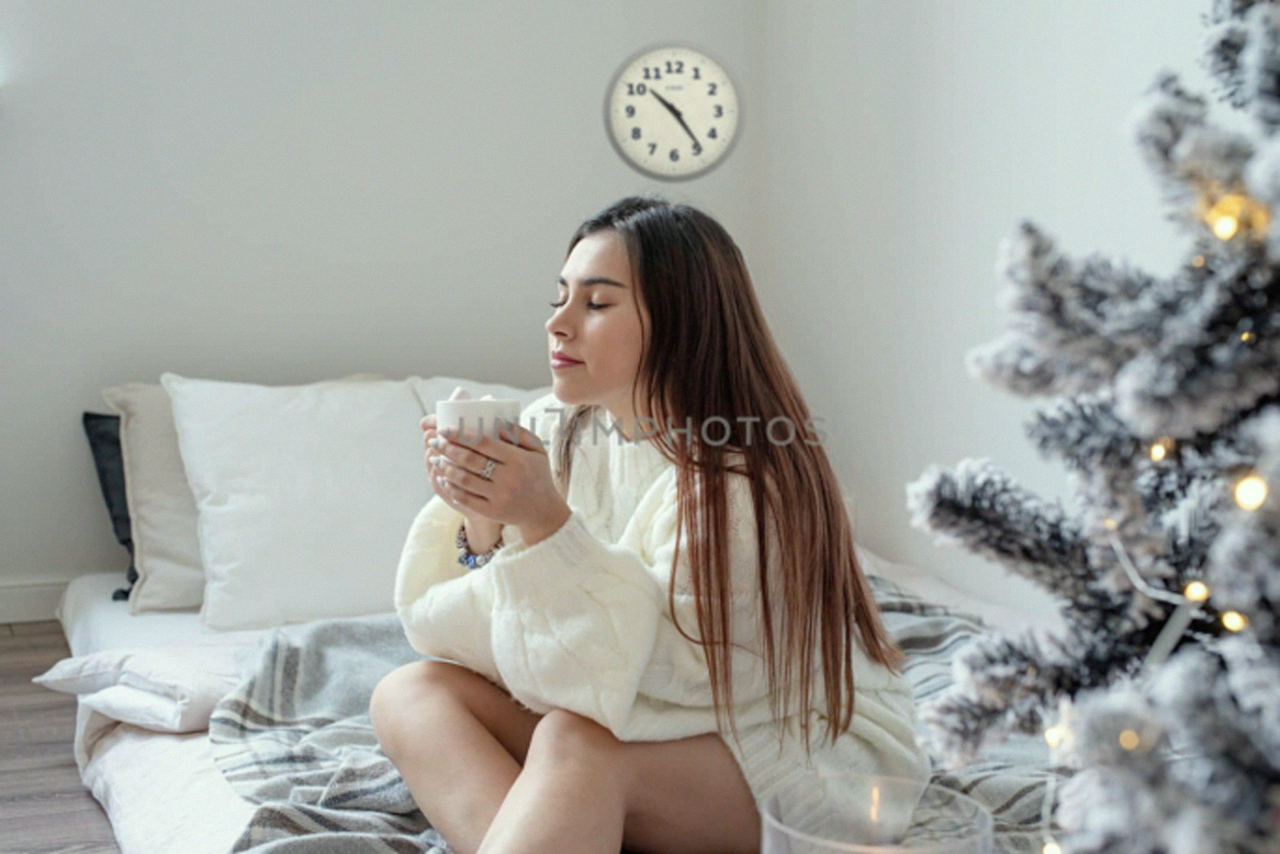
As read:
**10:24**
